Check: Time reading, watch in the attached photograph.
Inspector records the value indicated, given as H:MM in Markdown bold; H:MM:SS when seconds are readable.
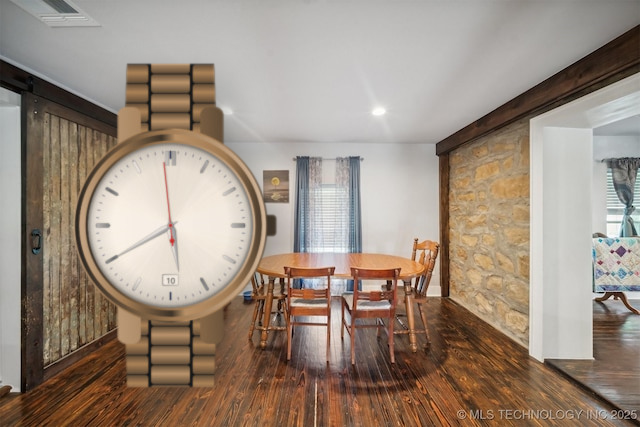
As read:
**5:39:59**
